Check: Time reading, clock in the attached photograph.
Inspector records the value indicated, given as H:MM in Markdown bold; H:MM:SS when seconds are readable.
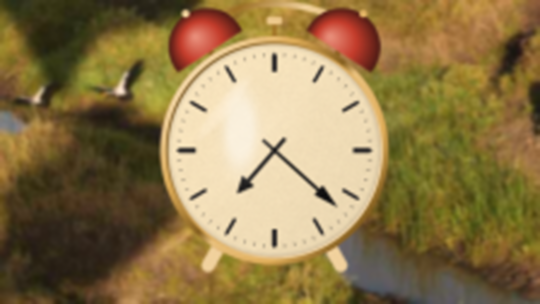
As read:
**7:22**
